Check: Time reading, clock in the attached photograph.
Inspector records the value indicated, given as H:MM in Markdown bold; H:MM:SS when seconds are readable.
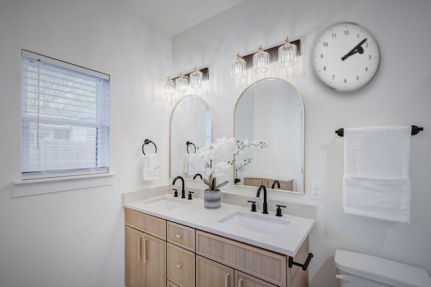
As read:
**2:08**
